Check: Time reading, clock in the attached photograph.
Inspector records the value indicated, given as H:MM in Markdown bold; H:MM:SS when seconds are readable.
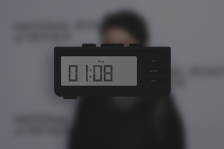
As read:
**1:08**
